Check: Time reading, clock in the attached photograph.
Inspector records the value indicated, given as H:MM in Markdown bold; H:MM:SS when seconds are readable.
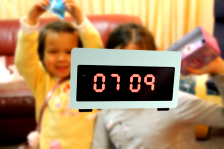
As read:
**7:09**
